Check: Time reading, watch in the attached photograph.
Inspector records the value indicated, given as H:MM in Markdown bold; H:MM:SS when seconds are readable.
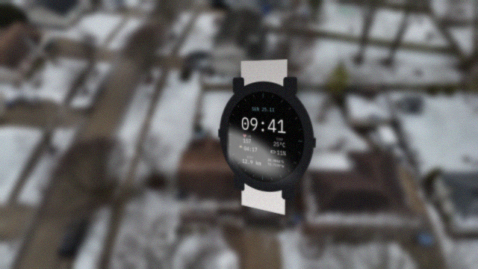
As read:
**9:41**
